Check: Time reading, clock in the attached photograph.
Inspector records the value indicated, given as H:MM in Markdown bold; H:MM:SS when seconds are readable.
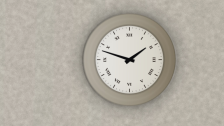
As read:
**1:48**
